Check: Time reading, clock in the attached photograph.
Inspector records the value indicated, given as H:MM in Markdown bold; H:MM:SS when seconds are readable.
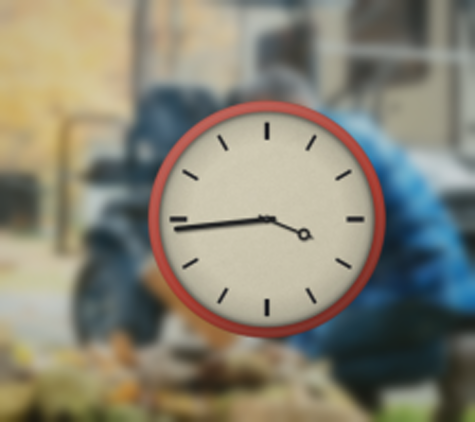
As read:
**3:44**
